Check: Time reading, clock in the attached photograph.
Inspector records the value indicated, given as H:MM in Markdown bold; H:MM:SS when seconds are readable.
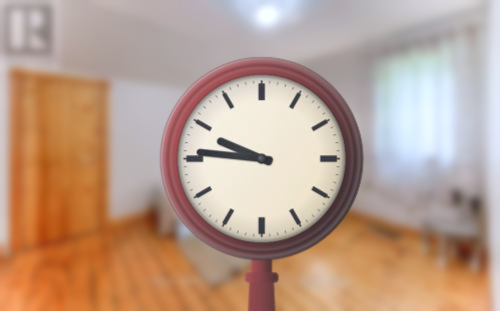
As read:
**9:46**
